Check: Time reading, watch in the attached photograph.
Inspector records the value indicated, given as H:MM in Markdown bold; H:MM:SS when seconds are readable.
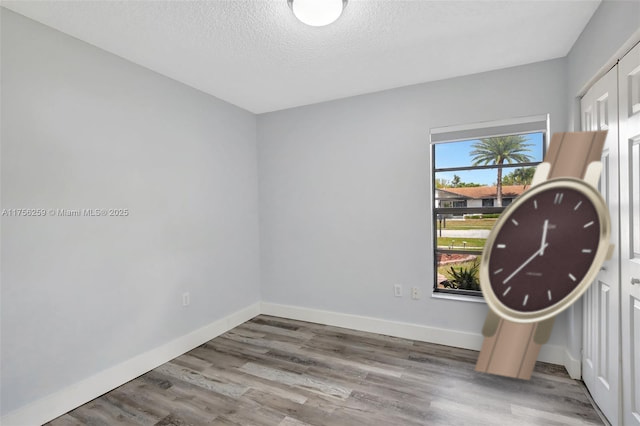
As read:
**11:37**
